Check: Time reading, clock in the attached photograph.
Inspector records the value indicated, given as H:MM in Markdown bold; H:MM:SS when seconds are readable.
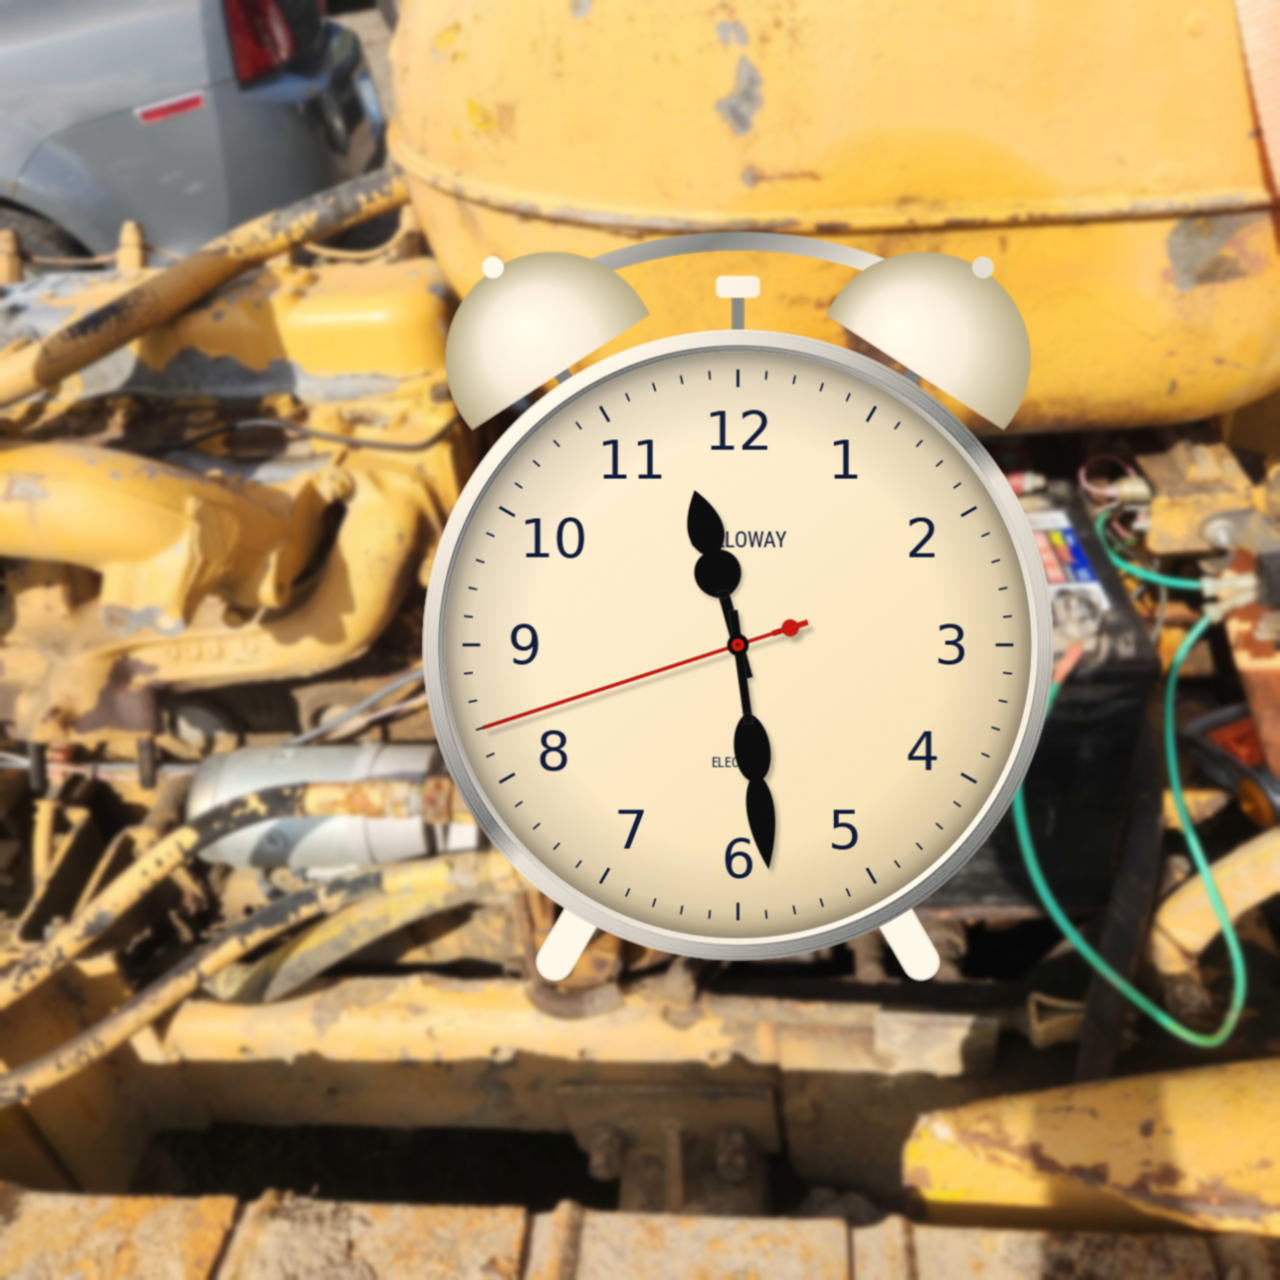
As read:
**11:28:42**
